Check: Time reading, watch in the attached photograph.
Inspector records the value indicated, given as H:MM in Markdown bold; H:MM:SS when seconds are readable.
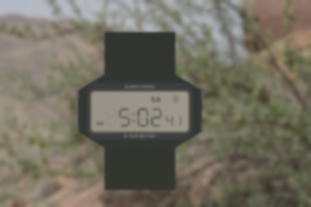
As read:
**5:02:41**
